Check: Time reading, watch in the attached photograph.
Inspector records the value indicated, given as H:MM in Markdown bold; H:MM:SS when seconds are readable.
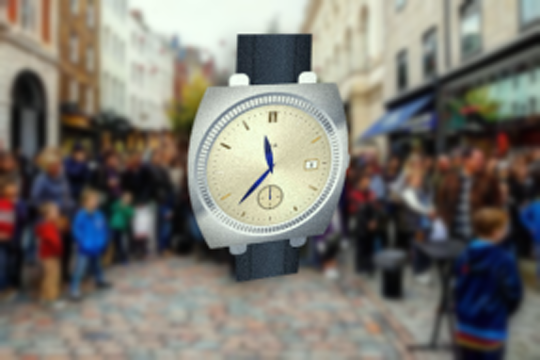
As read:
**11:37**
